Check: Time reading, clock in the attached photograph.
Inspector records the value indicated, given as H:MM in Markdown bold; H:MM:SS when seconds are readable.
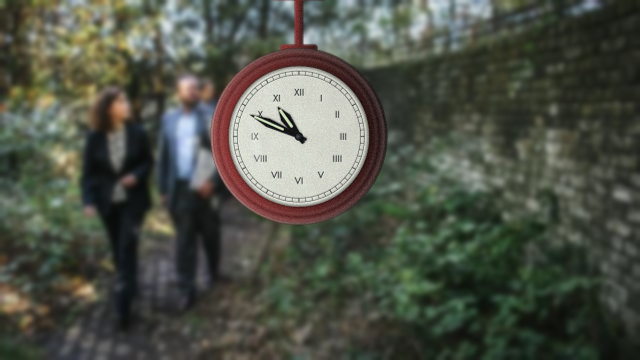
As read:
**10:49**
